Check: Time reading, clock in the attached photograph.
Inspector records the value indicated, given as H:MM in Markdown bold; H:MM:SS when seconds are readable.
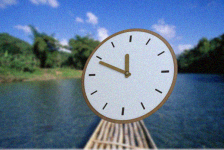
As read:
**11:49**
